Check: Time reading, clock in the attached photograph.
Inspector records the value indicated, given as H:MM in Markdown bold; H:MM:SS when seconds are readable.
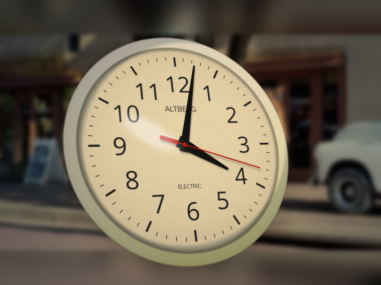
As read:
**4:02:18**
